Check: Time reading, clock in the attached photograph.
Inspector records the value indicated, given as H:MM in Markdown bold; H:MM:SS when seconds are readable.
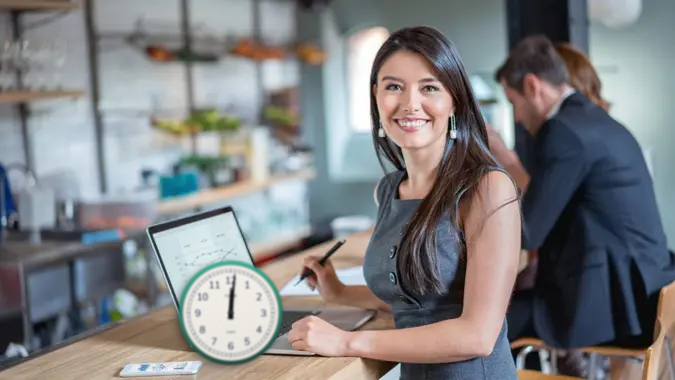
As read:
**12:01**
